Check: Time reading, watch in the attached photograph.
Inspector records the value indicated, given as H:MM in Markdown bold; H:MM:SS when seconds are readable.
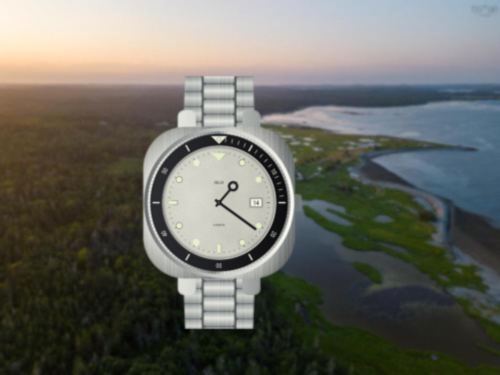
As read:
**1:21**
